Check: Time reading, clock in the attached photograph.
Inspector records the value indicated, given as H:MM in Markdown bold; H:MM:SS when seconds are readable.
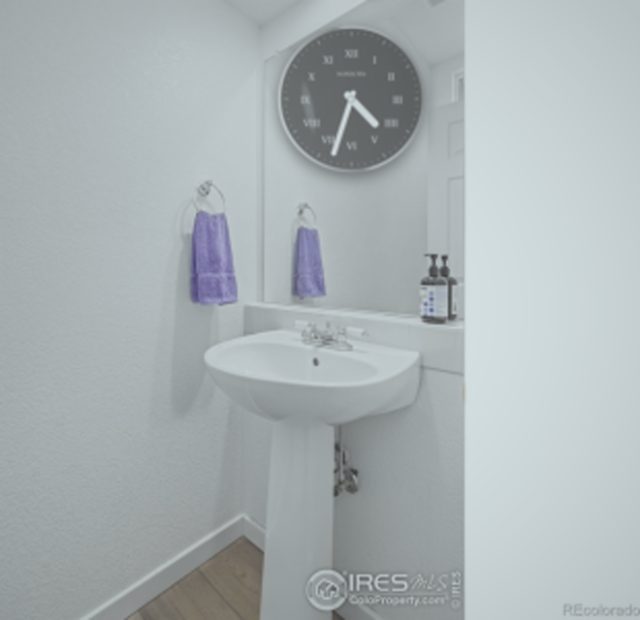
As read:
**4:33**
